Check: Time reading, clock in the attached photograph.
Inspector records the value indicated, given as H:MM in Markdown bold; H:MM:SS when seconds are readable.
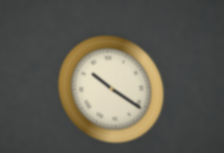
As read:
**10:21**
